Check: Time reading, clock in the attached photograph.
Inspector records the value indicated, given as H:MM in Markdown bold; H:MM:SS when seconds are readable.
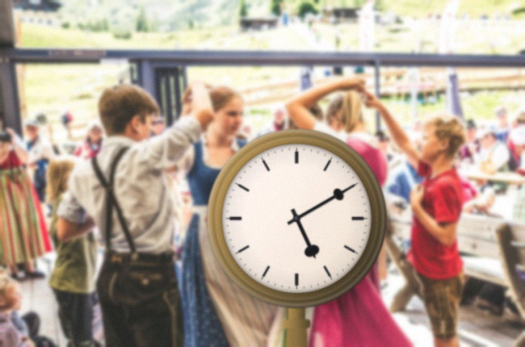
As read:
**5:10**
